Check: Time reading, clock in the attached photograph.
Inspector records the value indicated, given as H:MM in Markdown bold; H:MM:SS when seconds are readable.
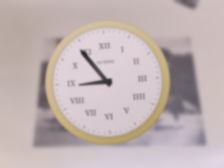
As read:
**8:54**
